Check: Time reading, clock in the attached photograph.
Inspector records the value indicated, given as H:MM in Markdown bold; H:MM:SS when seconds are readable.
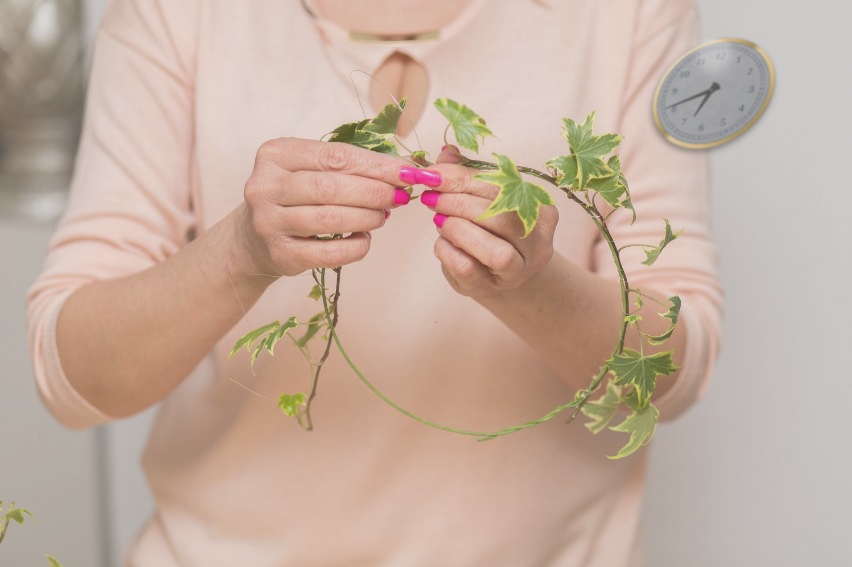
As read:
**6:41**
